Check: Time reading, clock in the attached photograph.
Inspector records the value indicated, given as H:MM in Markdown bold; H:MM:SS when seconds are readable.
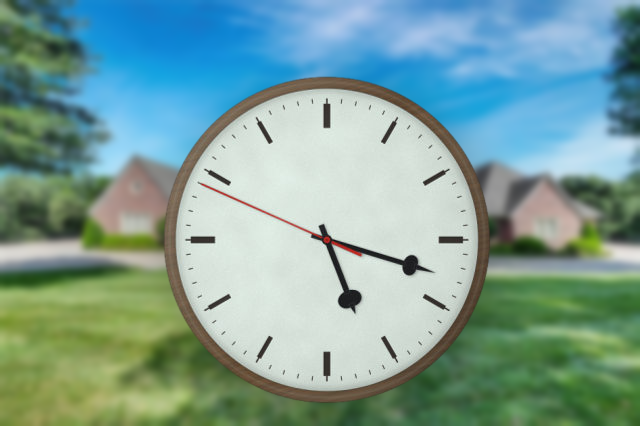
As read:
**5:17:49**
